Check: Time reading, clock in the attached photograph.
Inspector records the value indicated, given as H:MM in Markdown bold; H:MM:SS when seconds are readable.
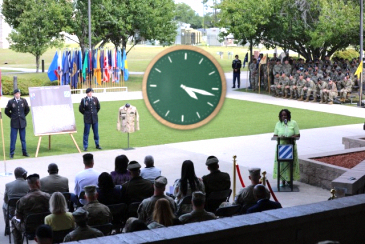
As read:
**4:17**
